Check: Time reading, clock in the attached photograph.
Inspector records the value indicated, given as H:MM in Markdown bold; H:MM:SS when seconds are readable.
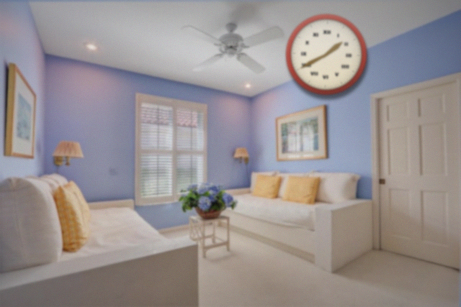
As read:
**1:40**
